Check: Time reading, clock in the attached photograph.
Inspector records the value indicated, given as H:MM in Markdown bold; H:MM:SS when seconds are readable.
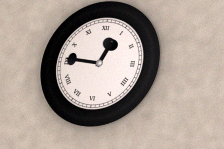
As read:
**12:46**
